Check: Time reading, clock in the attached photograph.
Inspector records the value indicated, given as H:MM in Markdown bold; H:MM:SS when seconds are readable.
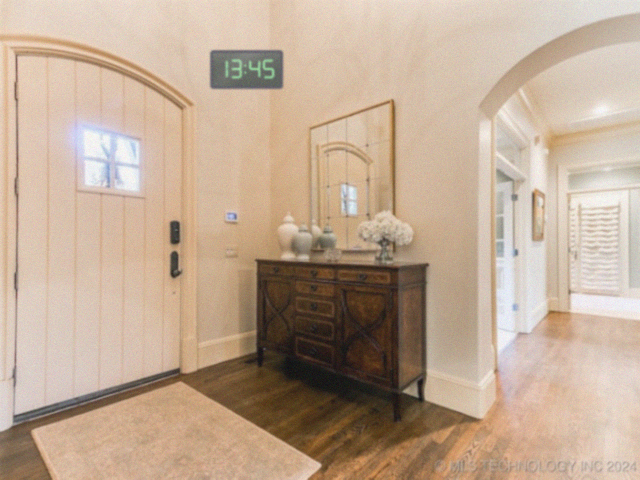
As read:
**13:45**
